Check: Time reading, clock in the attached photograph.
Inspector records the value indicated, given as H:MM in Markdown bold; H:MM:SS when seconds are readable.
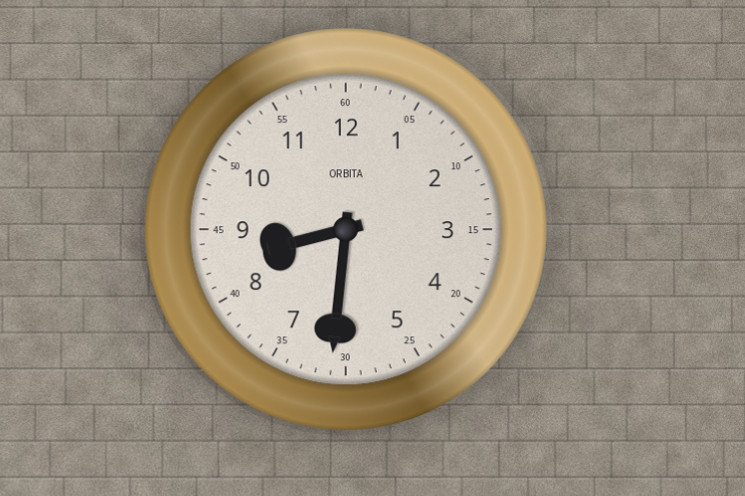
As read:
**8:31**
